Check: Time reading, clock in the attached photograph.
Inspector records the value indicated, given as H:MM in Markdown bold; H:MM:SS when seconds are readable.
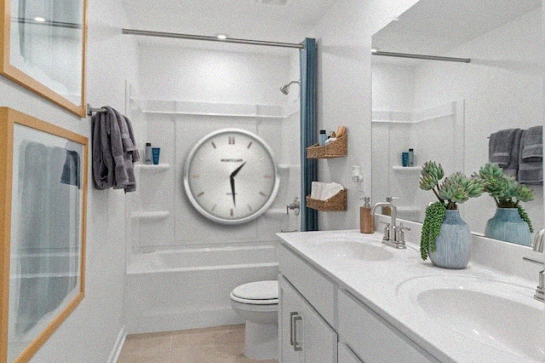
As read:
**1:29**
